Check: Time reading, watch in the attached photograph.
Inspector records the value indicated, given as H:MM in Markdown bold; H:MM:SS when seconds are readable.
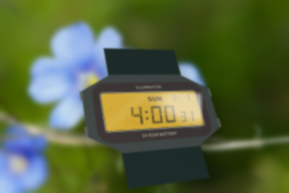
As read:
**4:00:31**
